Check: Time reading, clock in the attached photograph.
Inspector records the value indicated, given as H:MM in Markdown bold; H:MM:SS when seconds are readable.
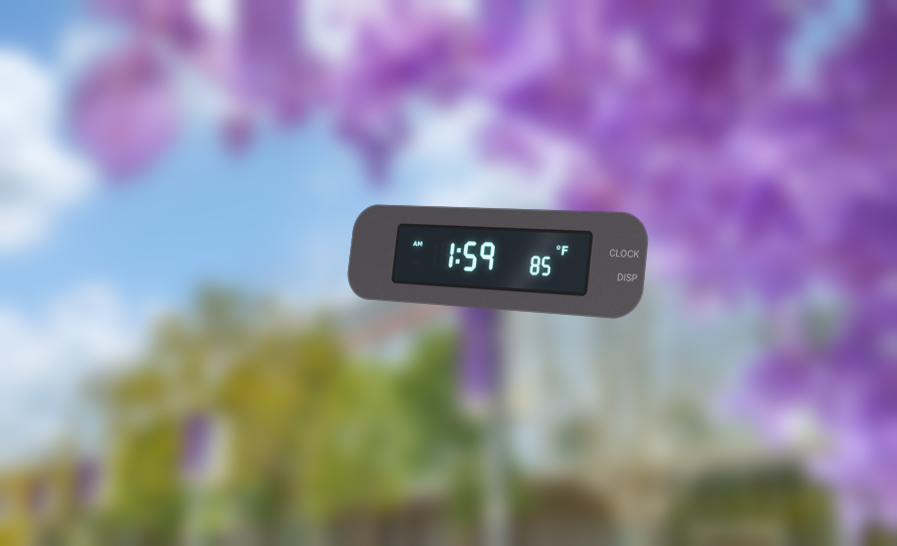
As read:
**1:59**
